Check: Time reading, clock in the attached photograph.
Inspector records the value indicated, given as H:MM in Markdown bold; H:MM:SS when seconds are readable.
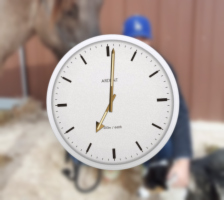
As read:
**7:01**
